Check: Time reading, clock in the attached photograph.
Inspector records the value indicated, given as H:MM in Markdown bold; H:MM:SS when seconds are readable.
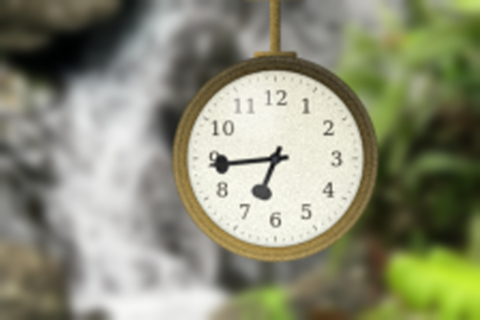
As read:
**6:44**
